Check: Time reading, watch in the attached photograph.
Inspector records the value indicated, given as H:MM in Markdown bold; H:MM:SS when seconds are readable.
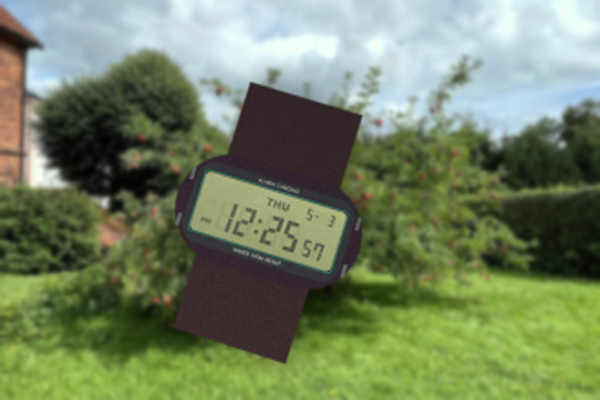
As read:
**12:25:57**
